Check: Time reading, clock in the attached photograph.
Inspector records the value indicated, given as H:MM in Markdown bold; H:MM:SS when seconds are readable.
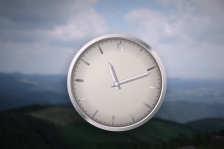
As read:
**11:11**
